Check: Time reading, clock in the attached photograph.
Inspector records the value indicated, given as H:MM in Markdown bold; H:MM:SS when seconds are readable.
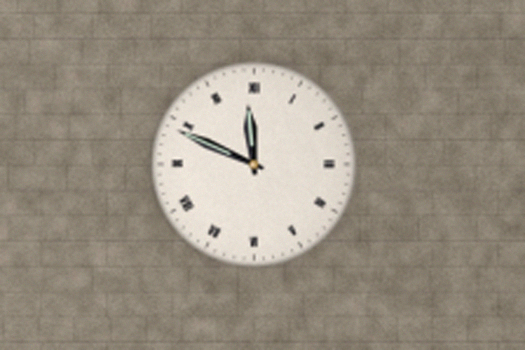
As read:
**11:49**
